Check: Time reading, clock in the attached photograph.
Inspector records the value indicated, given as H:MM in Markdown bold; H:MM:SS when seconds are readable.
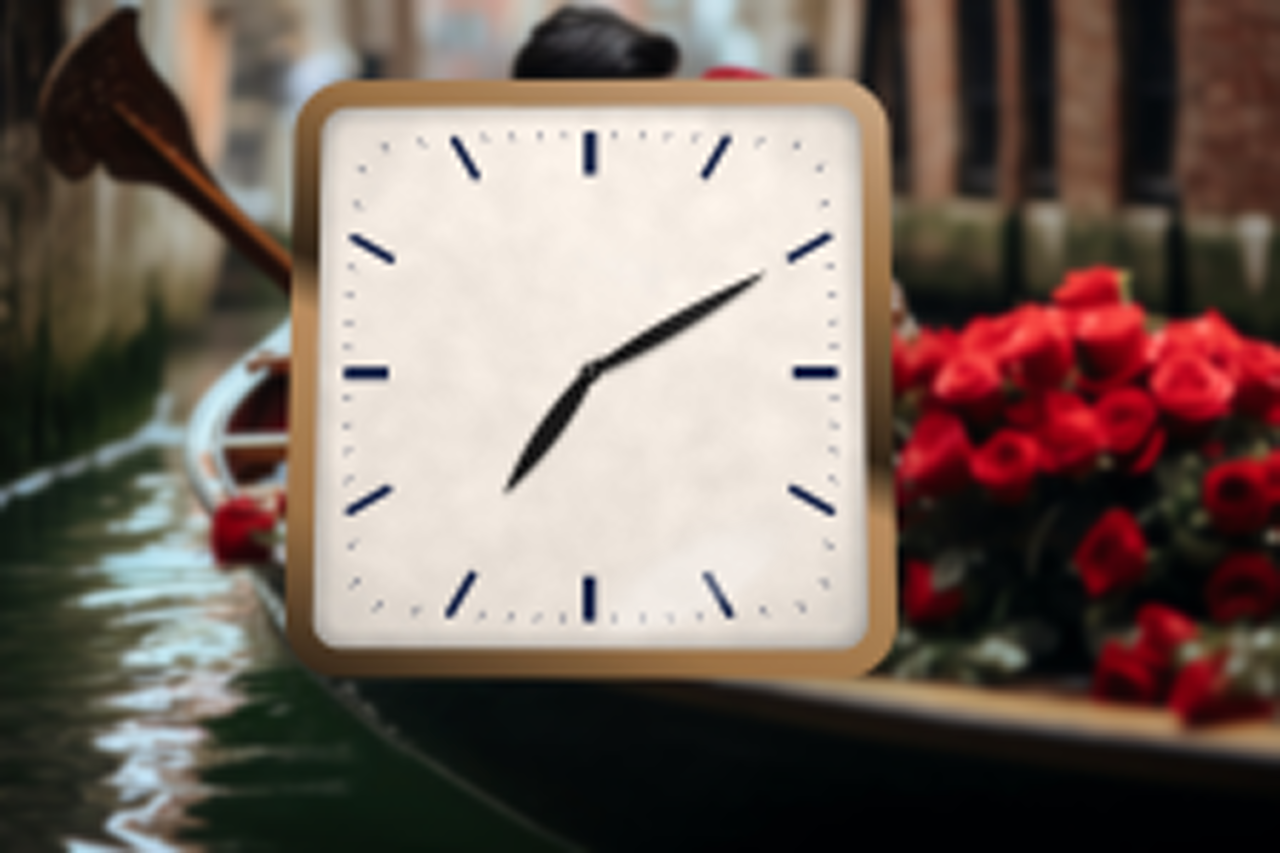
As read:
**7:10**
